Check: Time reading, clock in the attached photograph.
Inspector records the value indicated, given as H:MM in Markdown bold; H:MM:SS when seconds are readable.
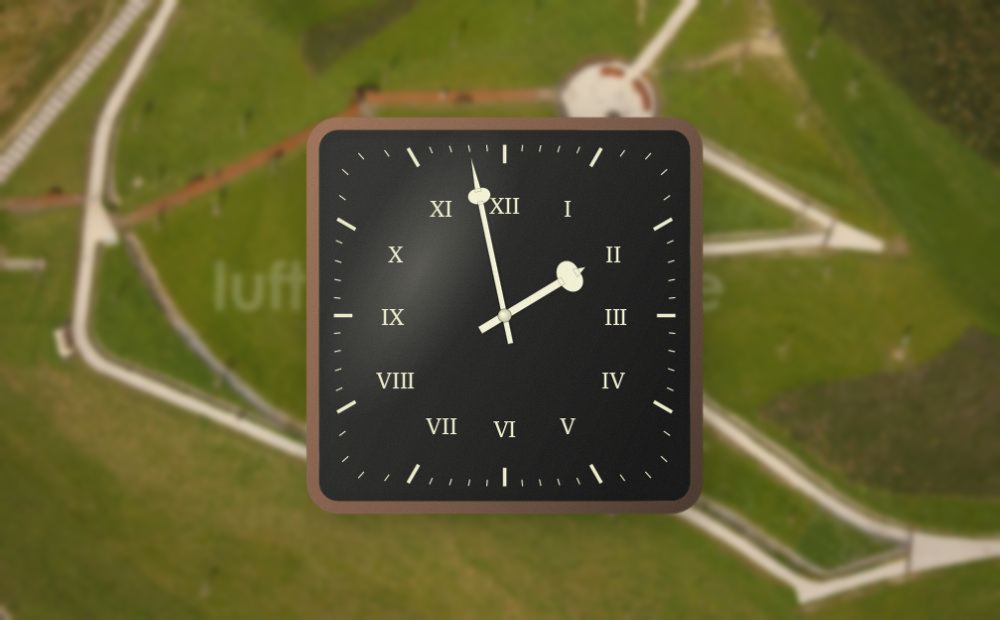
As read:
**1:58**
